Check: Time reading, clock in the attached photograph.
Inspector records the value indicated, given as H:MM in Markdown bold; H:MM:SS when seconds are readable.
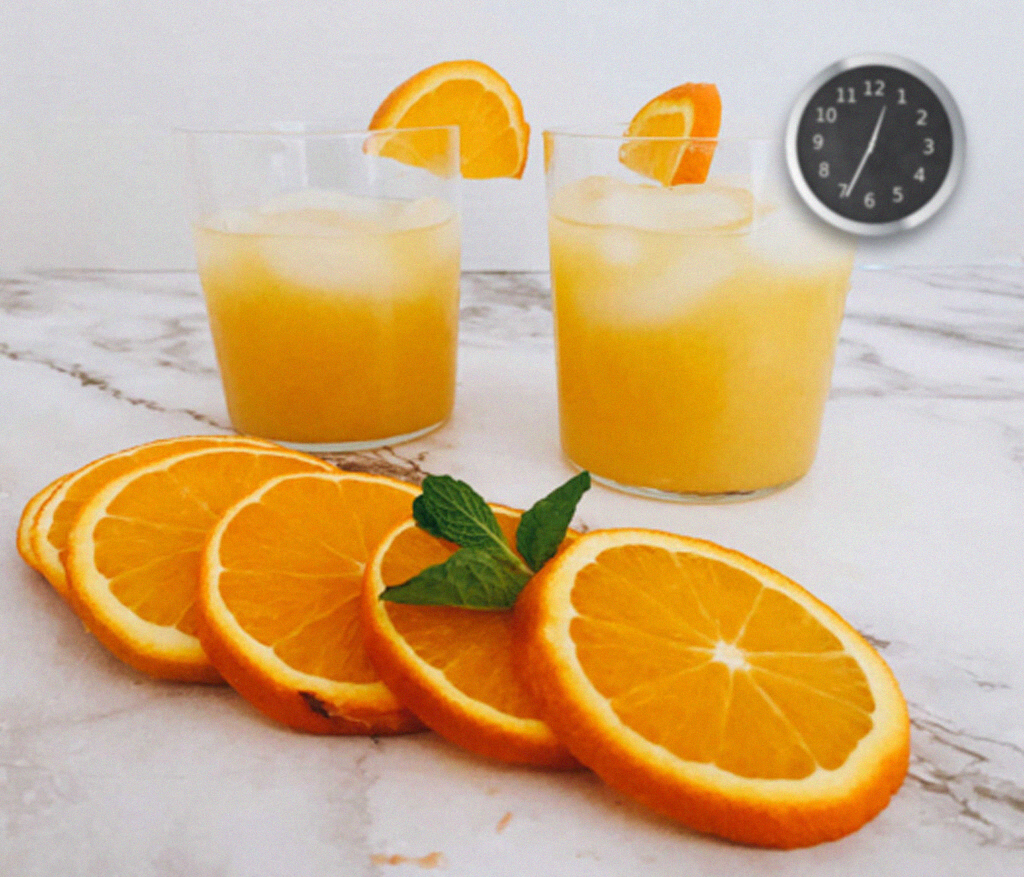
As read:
**12:34**
